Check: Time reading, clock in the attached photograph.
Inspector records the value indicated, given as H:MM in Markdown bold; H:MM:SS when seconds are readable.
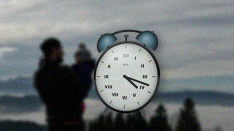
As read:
**4:18**
